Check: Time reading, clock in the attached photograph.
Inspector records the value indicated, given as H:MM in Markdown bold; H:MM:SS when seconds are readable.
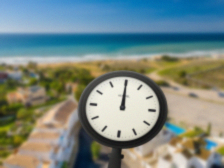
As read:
**12:00**
